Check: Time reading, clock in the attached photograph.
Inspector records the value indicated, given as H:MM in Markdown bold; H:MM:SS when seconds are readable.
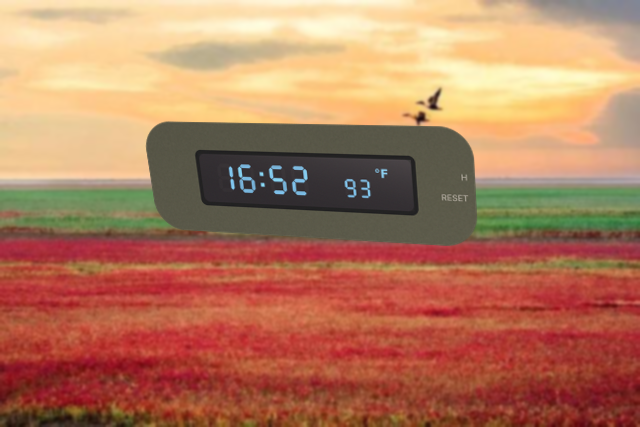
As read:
**16:52**
